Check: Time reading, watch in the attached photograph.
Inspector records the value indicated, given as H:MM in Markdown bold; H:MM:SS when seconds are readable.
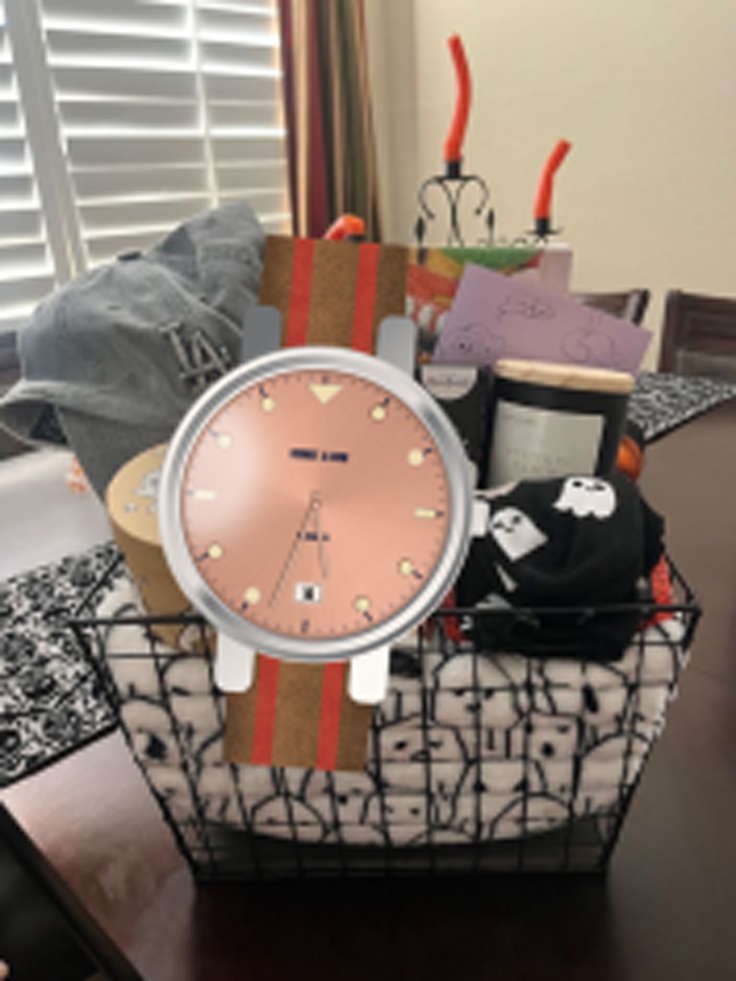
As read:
**5:33**
